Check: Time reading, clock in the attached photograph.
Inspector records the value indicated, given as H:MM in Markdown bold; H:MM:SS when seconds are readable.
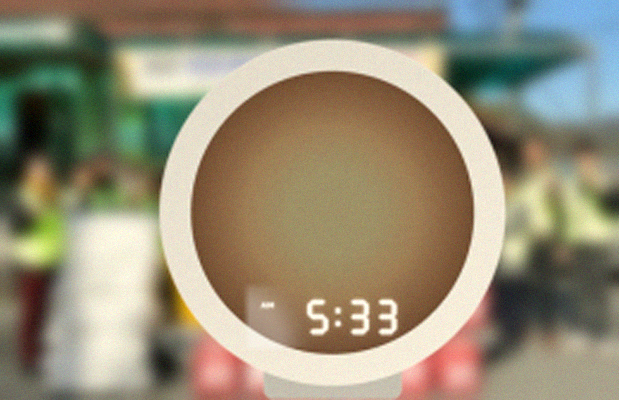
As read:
**5:33**
